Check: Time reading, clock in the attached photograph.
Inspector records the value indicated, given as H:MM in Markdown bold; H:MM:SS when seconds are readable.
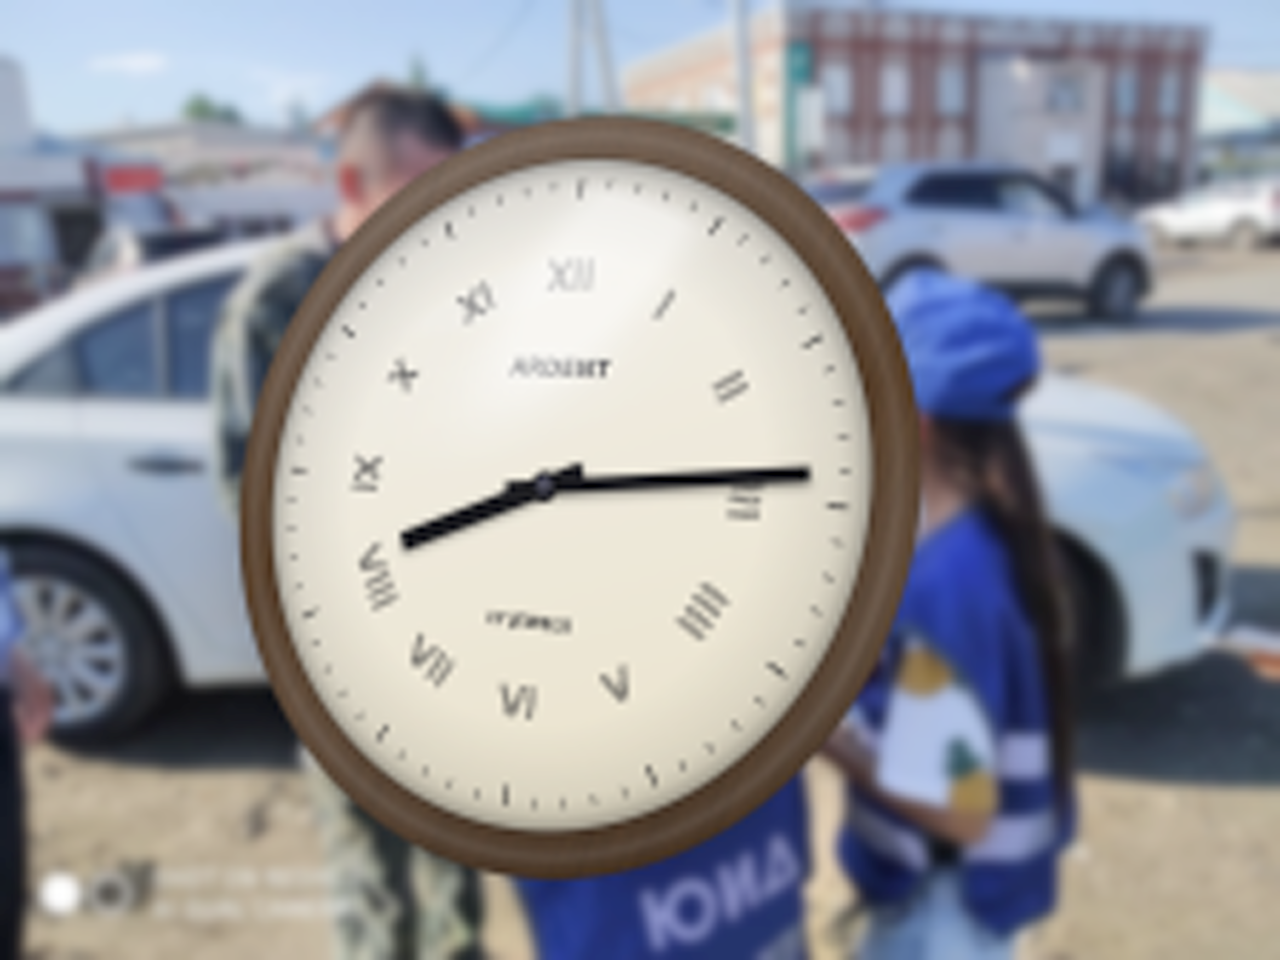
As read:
**8:14**
